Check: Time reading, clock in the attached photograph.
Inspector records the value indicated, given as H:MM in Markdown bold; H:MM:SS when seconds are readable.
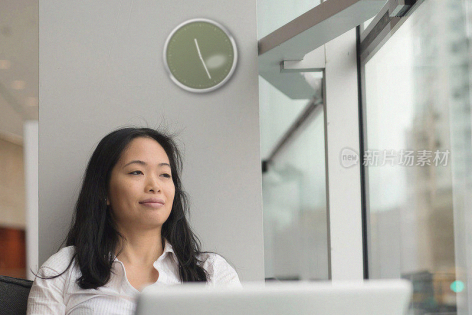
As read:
**11:26**
